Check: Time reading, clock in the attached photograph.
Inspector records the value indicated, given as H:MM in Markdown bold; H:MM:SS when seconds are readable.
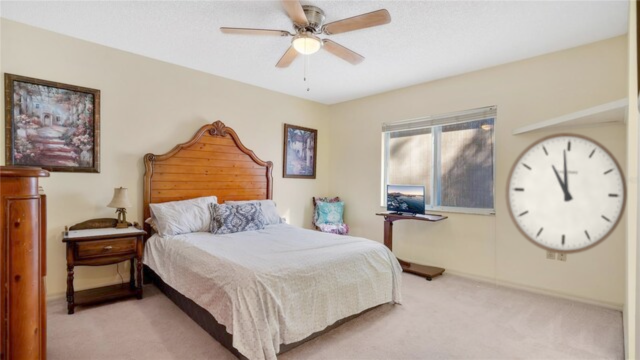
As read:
**10:59**
